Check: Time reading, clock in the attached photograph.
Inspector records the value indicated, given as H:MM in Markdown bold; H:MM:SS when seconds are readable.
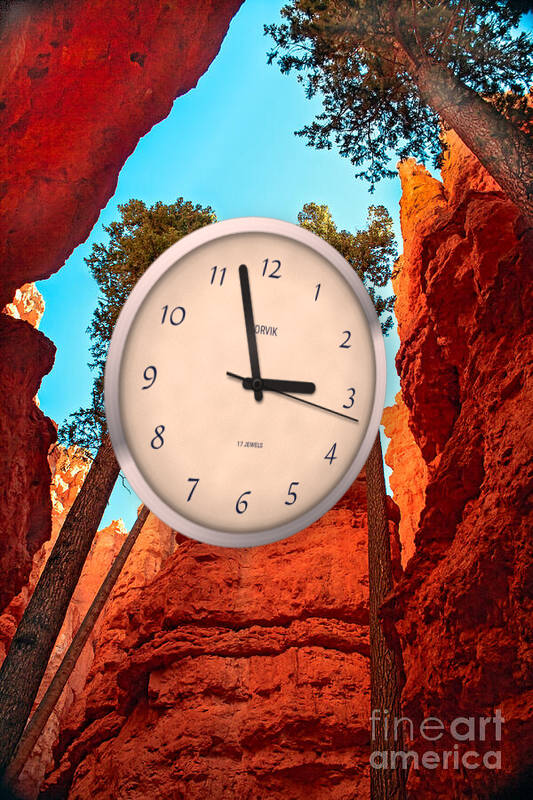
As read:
**2:57:17**
